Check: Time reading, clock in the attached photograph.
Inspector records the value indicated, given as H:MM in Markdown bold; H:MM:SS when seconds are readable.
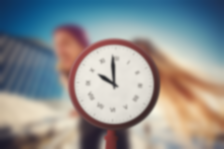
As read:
**9:59**
